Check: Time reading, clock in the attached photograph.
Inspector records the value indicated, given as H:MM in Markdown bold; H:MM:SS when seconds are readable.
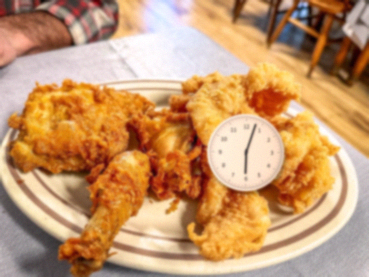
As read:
**6:03**
